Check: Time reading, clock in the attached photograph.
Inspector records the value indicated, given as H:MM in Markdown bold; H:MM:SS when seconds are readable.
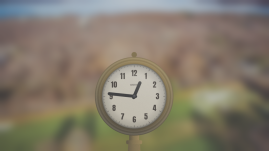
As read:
**12:46**
